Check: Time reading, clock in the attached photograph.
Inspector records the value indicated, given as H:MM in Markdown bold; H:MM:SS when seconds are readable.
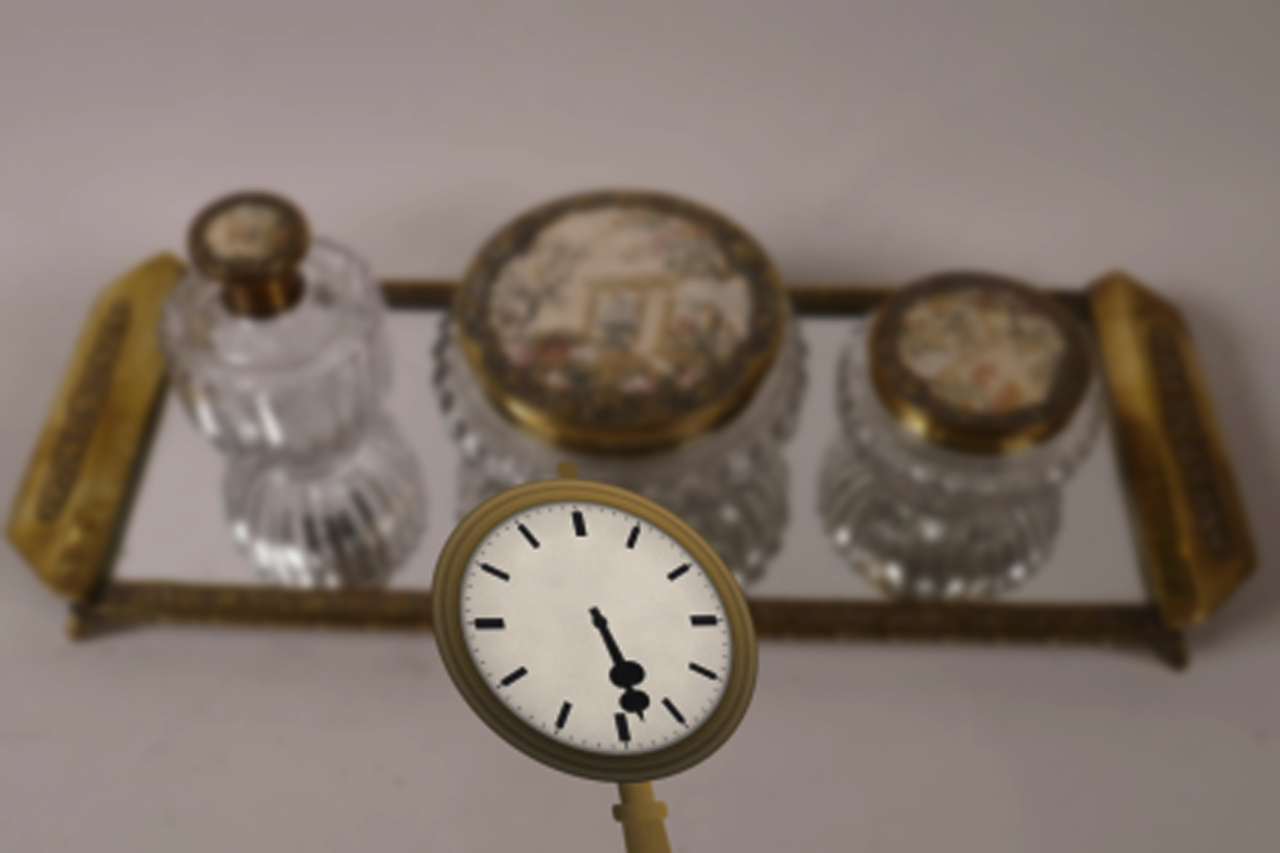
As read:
**5:28**
